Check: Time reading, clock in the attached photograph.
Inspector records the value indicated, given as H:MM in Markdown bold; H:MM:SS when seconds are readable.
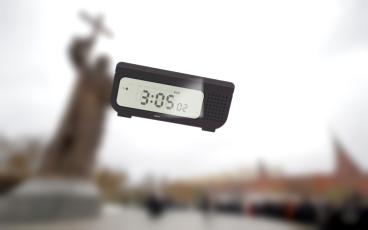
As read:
**3:05:02**
